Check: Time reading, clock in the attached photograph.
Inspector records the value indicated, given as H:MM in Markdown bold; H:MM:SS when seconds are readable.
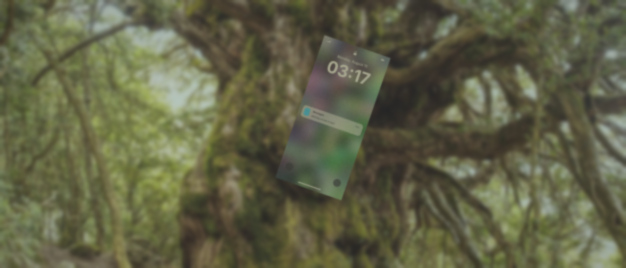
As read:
**3:17**
